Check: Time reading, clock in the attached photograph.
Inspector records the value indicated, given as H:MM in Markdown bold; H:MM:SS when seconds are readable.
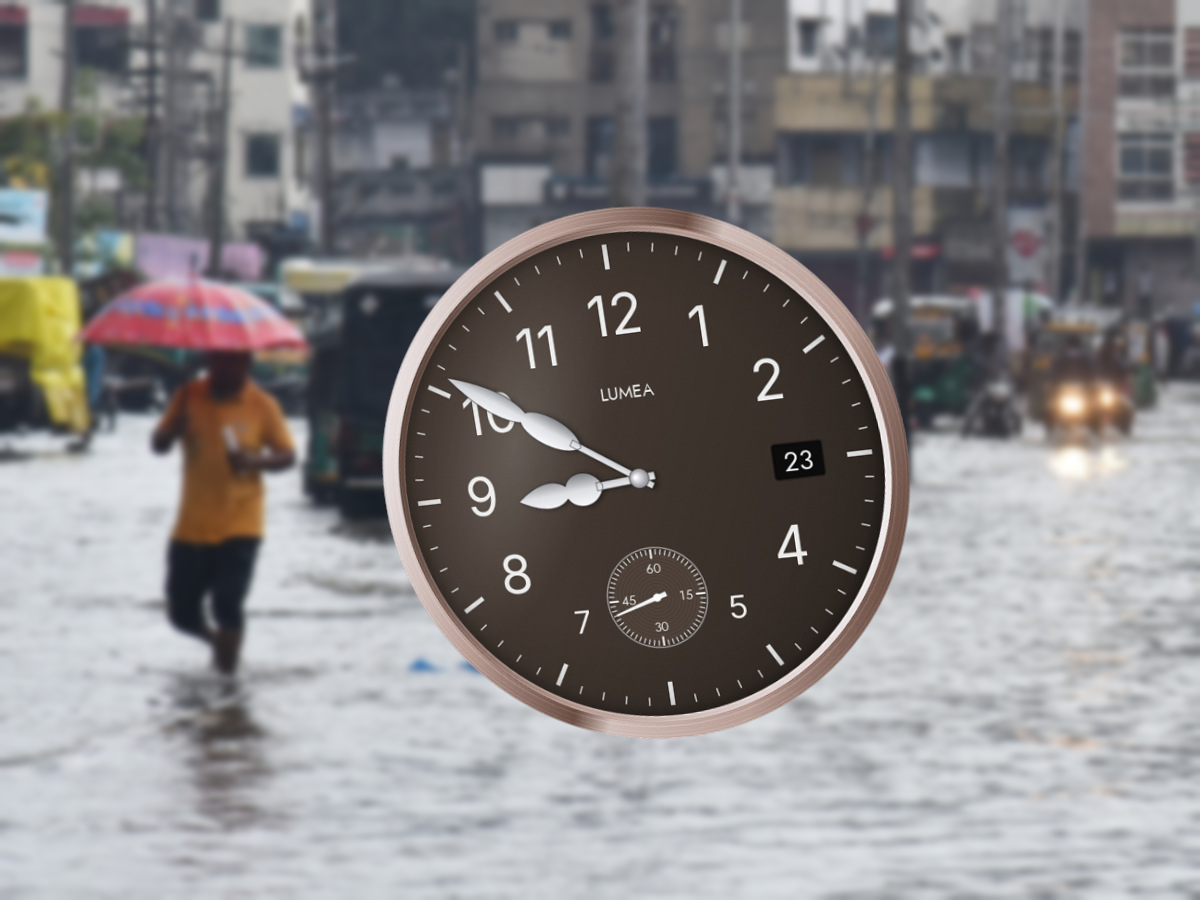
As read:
**8:50:42**
